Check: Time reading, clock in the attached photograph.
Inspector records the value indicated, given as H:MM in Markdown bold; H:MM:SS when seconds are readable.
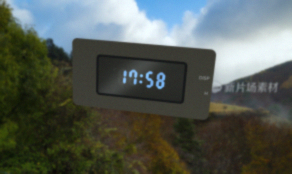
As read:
**17:58**
